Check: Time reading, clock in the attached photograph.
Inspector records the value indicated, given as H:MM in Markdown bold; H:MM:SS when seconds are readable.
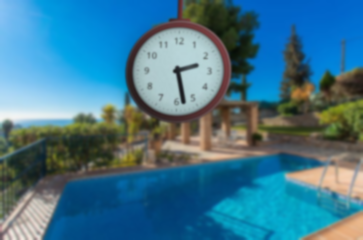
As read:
**2:28**
